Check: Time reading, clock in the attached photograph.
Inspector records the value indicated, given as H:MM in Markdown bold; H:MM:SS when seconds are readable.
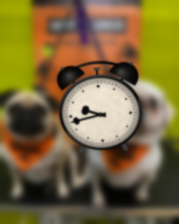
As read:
**9:43**
